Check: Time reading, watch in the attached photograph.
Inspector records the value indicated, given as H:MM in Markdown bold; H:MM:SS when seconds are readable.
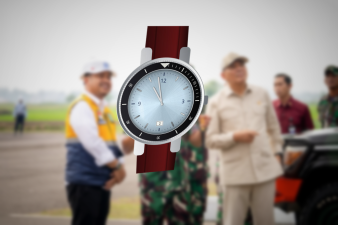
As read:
**10:58**
